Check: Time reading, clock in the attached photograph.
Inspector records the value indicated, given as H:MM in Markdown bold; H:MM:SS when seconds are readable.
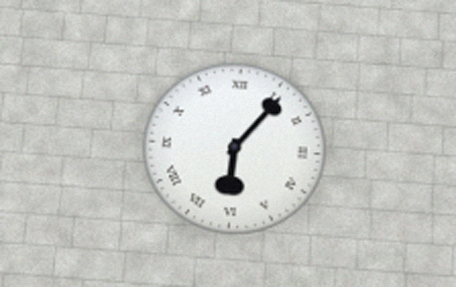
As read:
**6:06**
